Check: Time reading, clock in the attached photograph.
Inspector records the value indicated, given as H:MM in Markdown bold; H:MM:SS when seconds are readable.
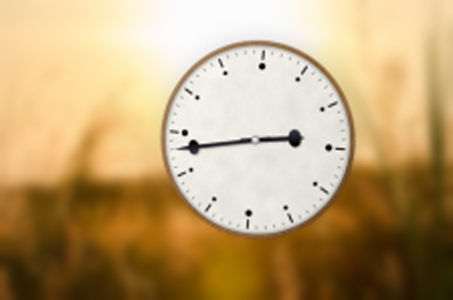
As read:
**2:43**
